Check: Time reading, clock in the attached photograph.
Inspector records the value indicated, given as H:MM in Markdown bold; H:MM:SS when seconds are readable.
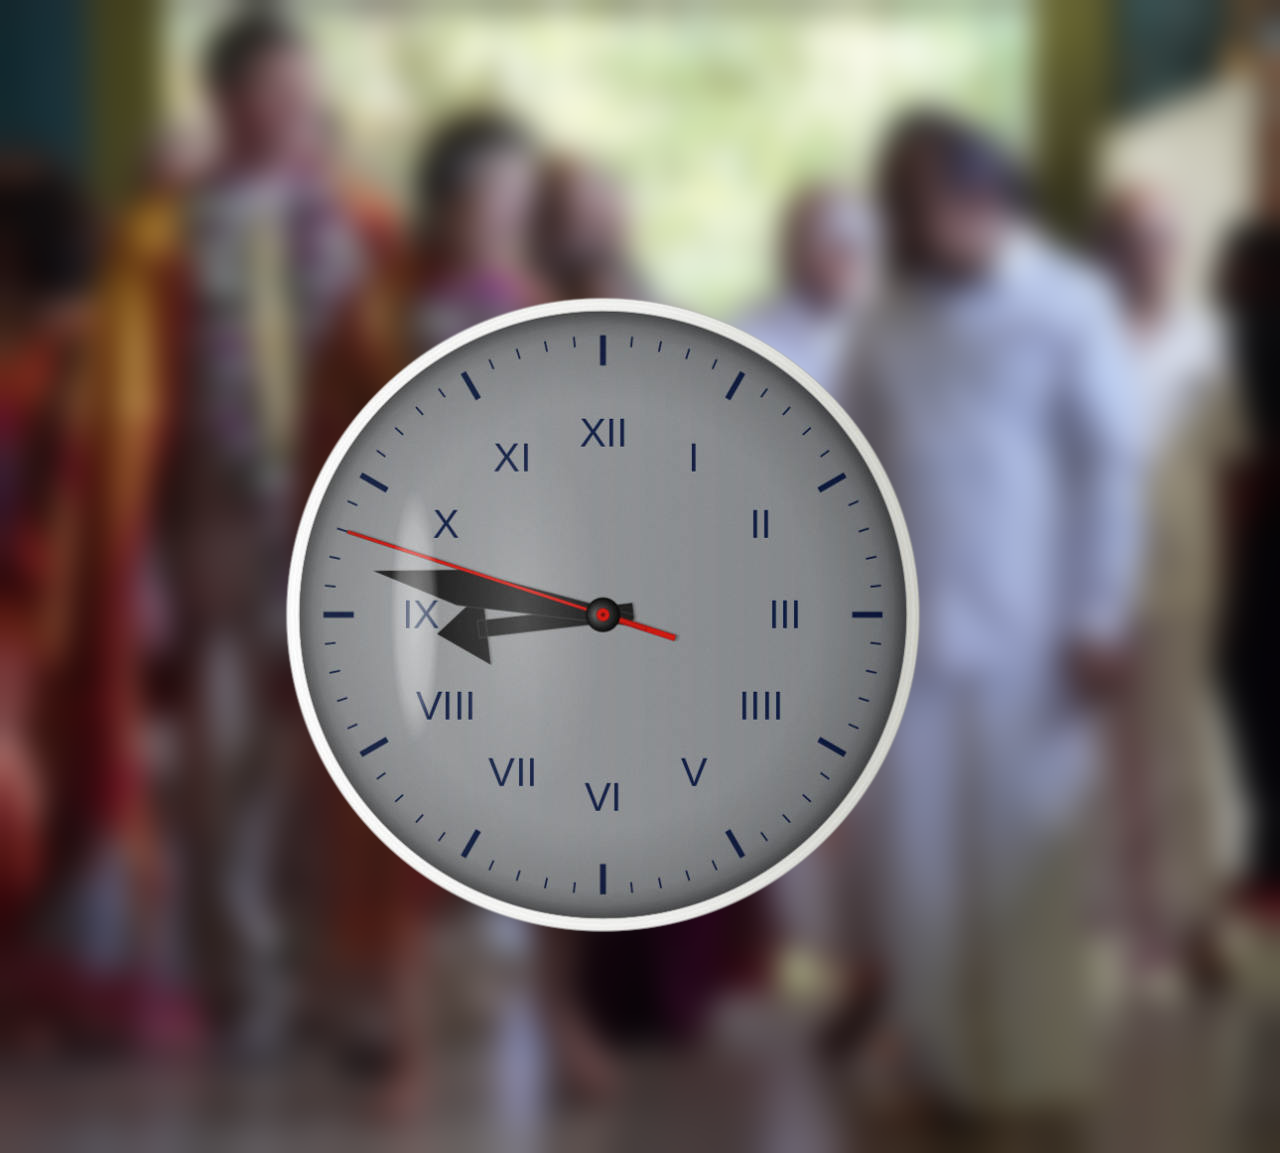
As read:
**8:46:48**
